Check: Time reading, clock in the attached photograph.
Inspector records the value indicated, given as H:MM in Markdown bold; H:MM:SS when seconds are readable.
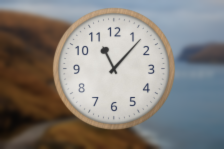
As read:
**11:07**
